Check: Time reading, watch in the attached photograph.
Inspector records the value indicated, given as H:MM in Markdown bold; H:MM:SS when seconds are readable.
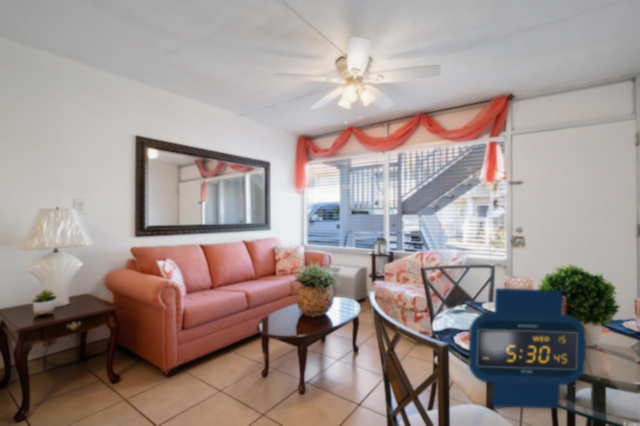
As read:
**5:30**
